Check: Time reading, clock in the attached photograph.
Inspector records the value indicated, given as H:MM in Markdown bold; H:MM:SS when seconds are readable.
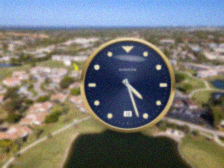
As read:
**4:27**
